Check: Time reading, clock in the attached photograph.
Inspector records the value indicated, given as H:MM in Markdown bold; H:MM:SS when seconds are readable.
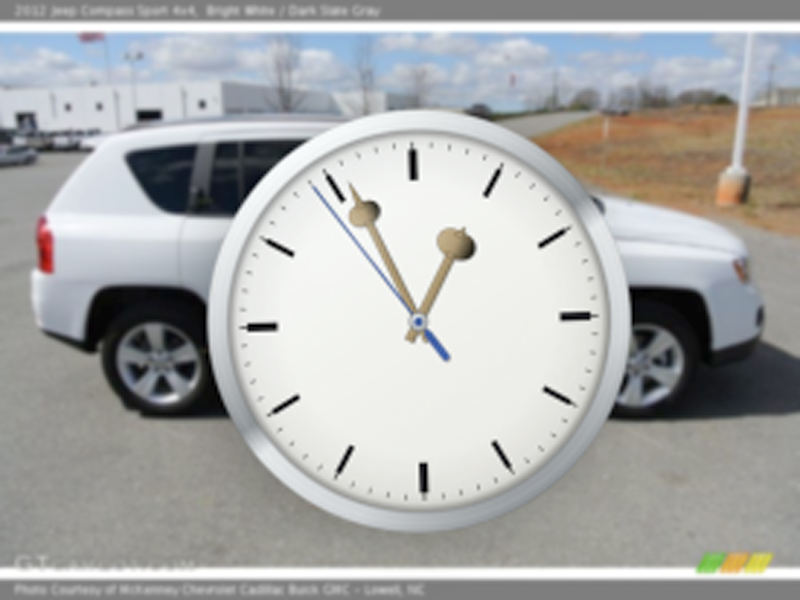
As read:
**12:55:54**
